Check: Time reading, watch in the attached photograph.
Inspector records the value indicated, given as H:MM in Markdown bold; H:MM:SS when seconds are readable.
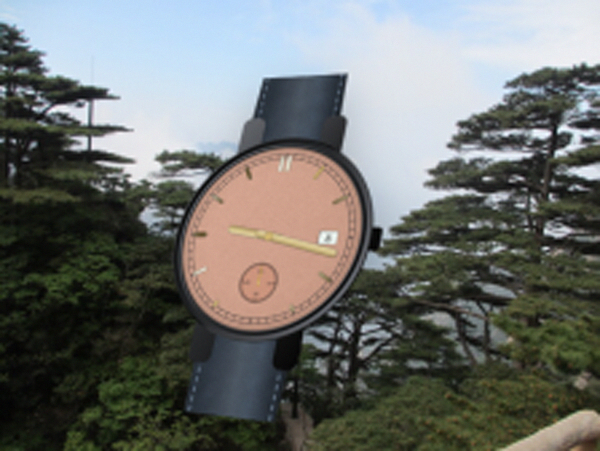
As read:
**9:17**
